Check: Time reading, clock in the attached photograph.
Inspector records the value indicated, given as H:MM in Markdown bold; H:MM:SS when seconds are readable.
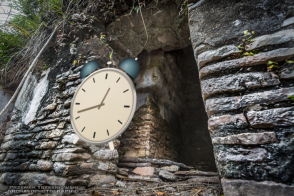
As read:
**12:42**
